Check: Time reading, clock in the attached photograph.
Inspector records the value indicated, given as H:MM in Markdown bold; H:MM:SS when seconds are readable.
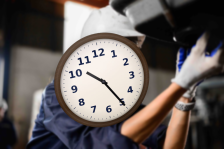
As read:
**10:25**
